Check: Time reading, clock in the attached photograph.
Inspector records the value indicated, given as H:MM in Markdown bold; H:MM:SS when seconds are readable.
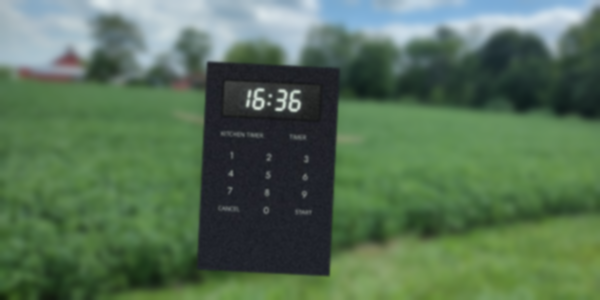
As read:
**16:36**
